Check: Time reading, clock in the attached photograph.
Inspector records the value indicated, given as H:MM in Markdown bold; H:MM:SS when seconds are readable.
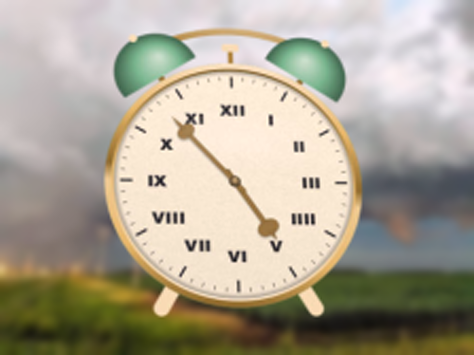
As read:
**4:53**
